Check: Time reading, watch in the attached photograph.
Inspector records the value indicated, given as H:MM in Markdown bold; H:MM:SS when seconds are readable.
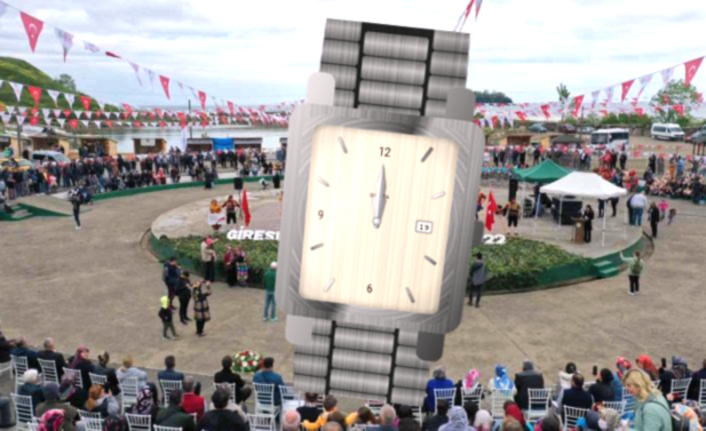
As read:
**12:00**
